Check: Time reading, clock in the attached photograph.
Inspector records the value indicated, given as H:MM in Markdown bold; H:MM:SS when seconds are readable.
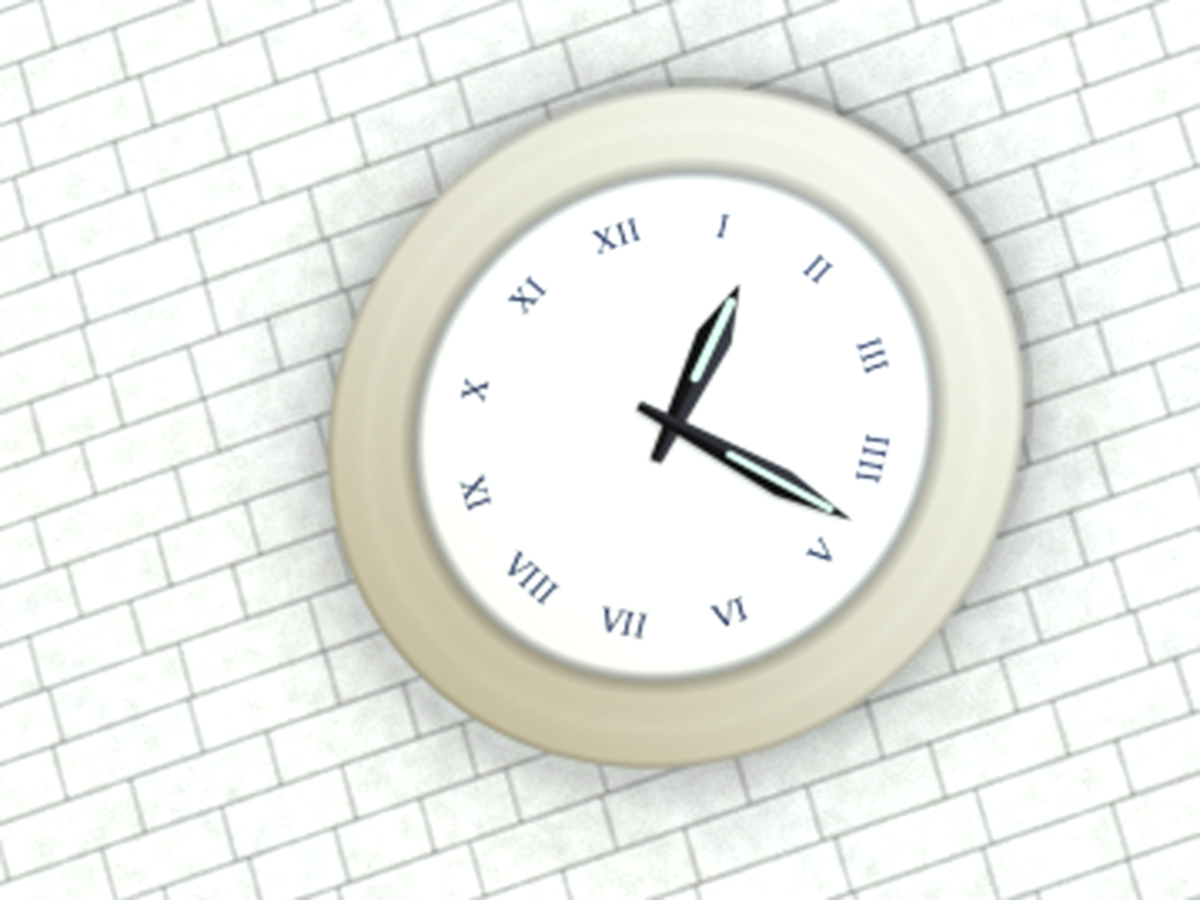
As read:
**1:23**
